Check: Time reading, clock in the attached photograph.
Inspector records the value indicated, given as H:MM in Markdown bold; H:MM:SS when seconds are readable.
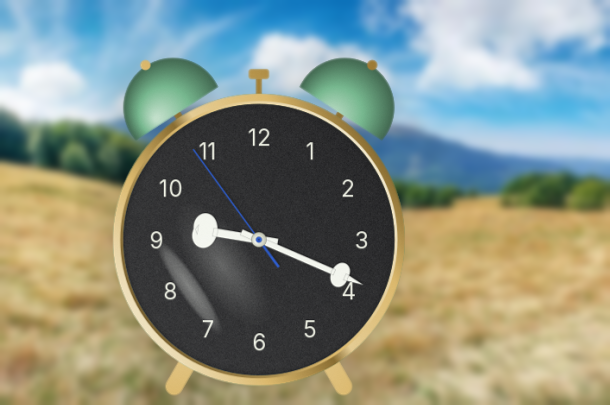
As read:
**9:18:54**
